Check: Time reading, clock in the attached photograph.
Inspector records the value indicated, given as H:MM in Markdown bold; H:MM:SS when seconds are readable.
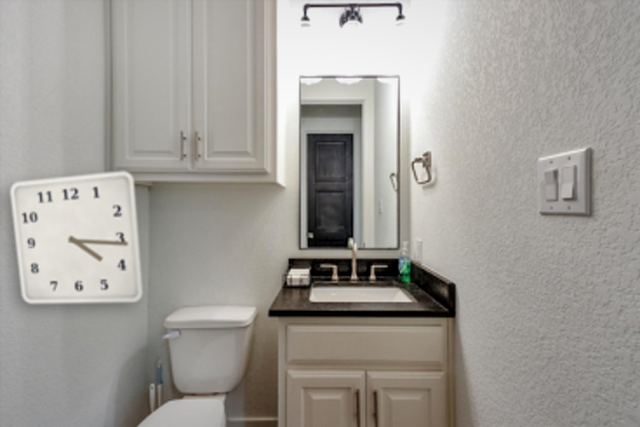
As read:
**4:16**
